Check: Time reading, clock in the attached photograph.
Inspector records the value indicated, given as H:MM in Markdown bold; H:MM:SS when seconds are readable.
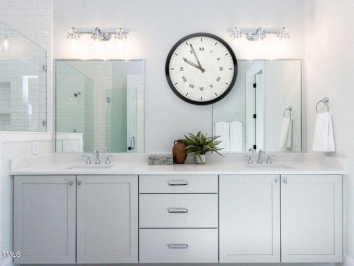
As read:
**9:56**
